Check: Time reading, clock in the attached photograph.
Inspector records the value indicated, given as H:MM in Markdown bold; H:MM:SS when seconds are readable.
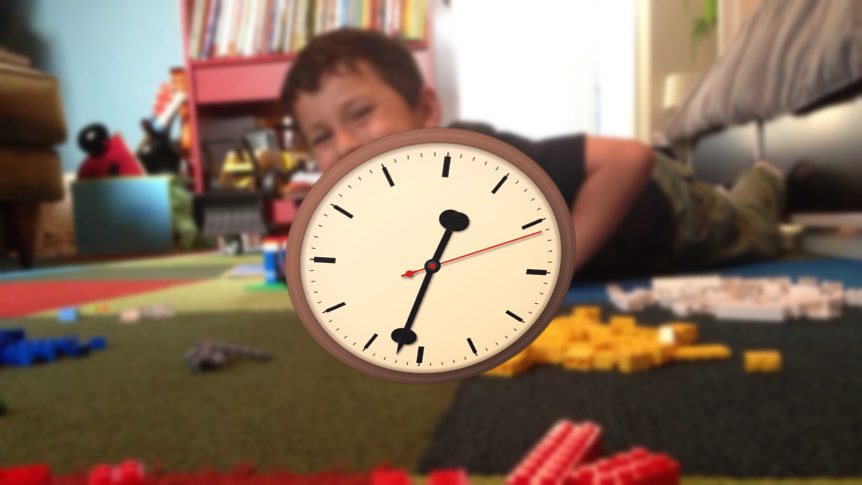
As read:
**12:32:11**
